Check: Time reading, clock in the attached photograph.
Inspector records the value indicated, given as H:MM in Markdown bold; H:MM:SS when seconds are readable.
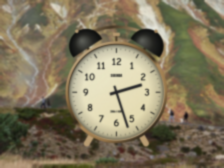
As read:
**2:27**
